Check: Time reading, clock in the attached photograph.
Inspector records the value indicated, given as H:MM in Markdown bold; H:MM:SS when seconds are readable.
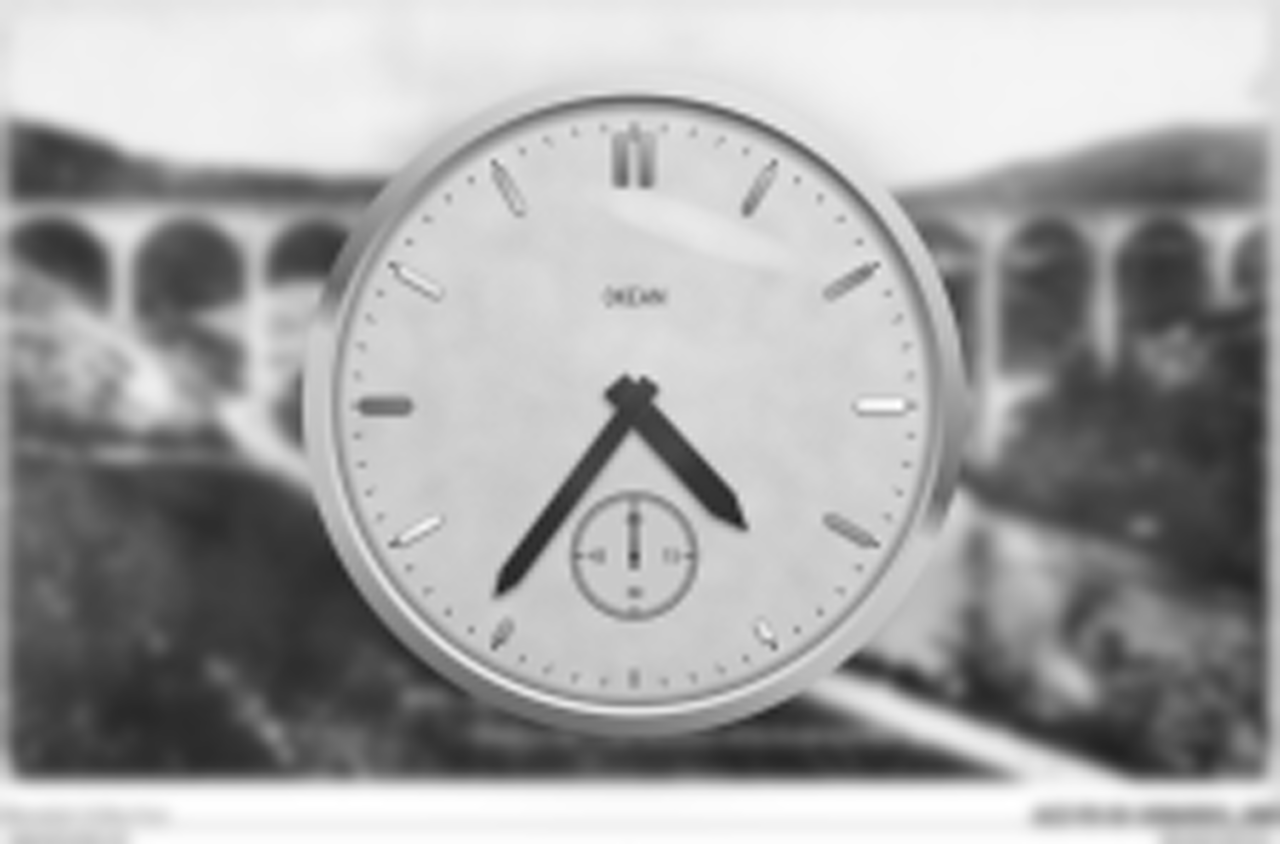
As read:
**4:36**
